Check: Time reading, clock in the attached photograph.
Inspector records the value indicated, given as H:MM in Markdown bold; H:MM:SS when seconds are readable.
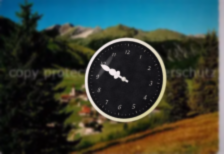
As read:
**9:49**
